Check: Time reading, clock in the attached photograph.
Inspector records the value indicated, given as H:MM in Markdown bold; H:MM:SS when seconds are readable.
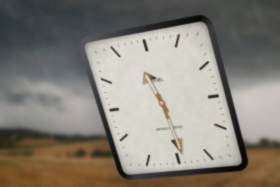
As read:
**11:29**
